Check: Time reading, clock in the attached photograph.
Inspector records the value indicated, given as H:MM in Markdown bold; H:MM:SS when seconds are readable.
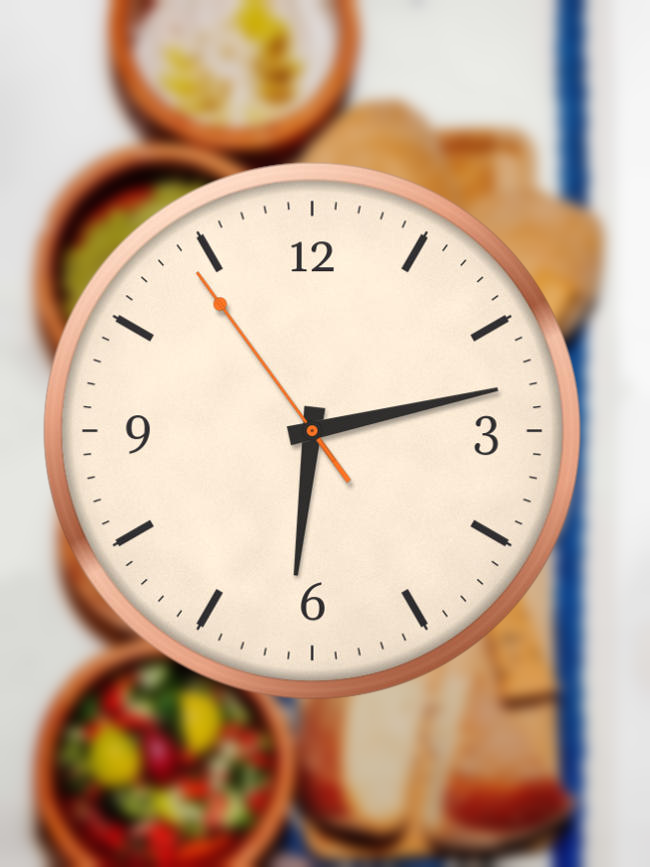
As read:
**6:12:54**
